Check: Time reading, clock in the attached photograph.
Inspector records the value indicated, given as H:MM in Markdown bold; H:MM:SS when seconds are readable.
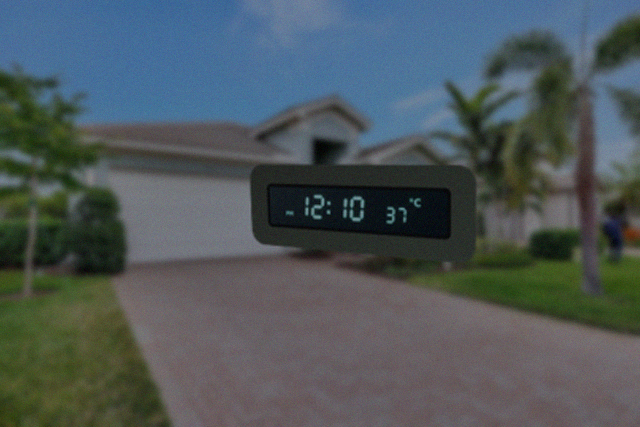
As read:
**12:10**
